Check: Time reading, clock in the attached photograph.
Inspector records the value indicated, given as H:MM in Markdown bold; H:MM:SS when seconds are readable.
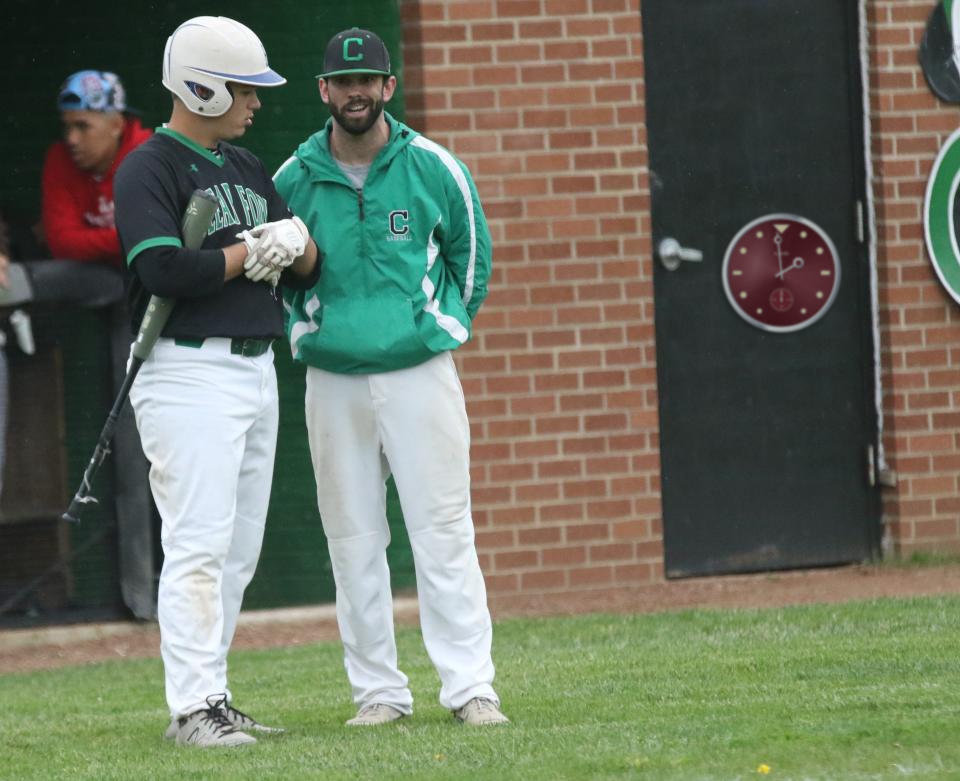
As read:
**1:59**
